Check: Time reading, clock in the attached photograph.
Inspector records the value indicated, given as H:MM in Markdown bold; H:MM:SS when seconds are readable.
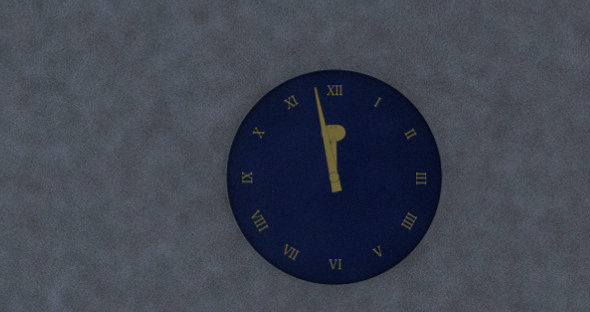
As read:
**11:58**
